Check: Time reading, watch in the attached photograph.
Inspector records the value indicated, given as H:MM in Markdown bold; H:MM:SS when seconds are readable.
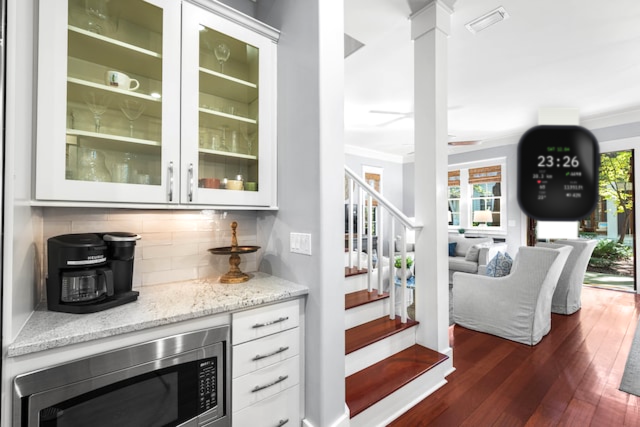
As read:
**23:26**
